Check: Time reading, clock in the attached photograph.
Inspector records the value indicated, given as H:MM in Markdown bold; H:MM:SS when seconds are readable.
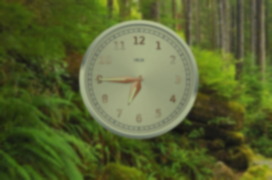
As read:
**6:45**
